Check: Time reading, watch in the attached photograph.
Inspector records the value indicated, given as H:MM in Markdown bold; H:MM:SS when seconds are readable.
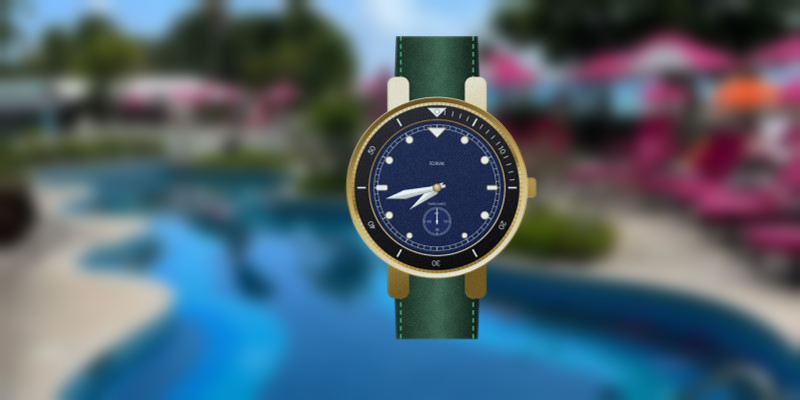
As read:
**7:43**
